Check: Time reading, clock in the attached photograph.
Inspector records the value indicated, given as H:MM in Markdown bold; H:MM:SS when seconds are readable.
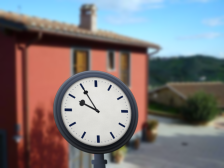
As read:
**9:55**
